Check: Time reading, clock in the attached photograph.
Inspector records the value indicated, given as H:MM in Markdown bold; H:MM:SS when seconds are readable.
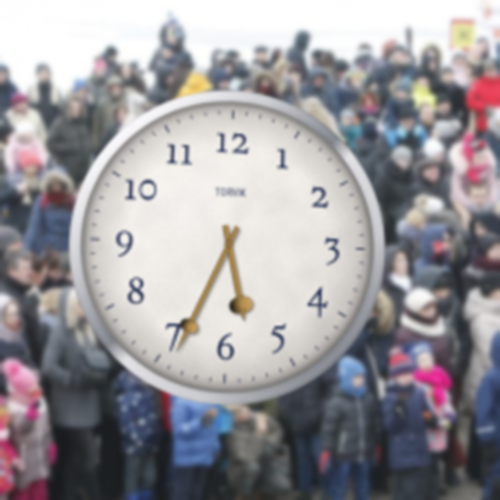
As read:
**5:34**
